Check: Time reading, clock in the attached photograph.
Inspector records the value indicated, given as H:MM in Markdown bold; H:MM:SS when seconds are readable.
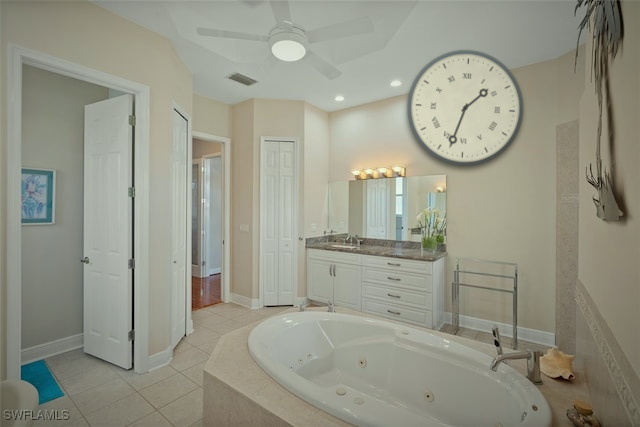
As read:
**1:33**
